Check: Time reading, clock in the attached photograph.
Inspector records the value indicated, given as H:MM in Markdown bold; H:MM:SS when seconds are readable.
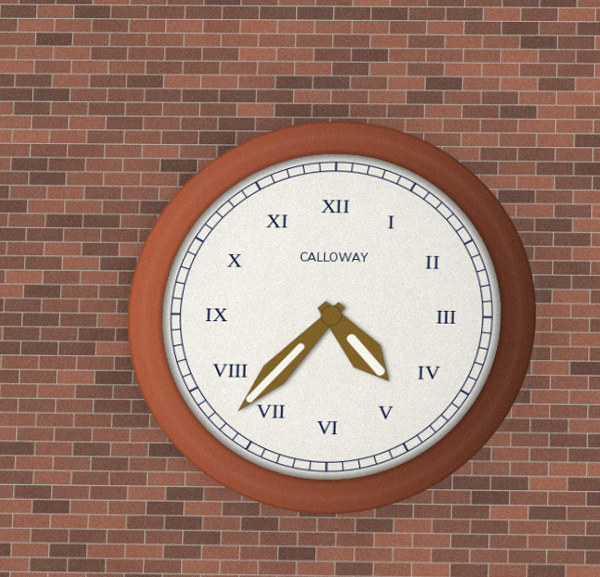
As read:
**4:37**
